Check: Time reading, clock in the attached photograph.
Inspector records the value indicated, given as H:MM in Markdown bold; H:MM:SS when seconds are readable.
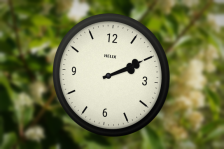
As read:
**2:10**
